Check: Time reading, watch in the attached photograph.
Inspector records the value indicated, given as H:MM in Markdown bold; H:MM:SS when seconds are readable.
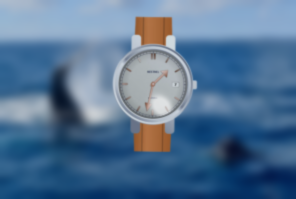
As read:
**1:32**
